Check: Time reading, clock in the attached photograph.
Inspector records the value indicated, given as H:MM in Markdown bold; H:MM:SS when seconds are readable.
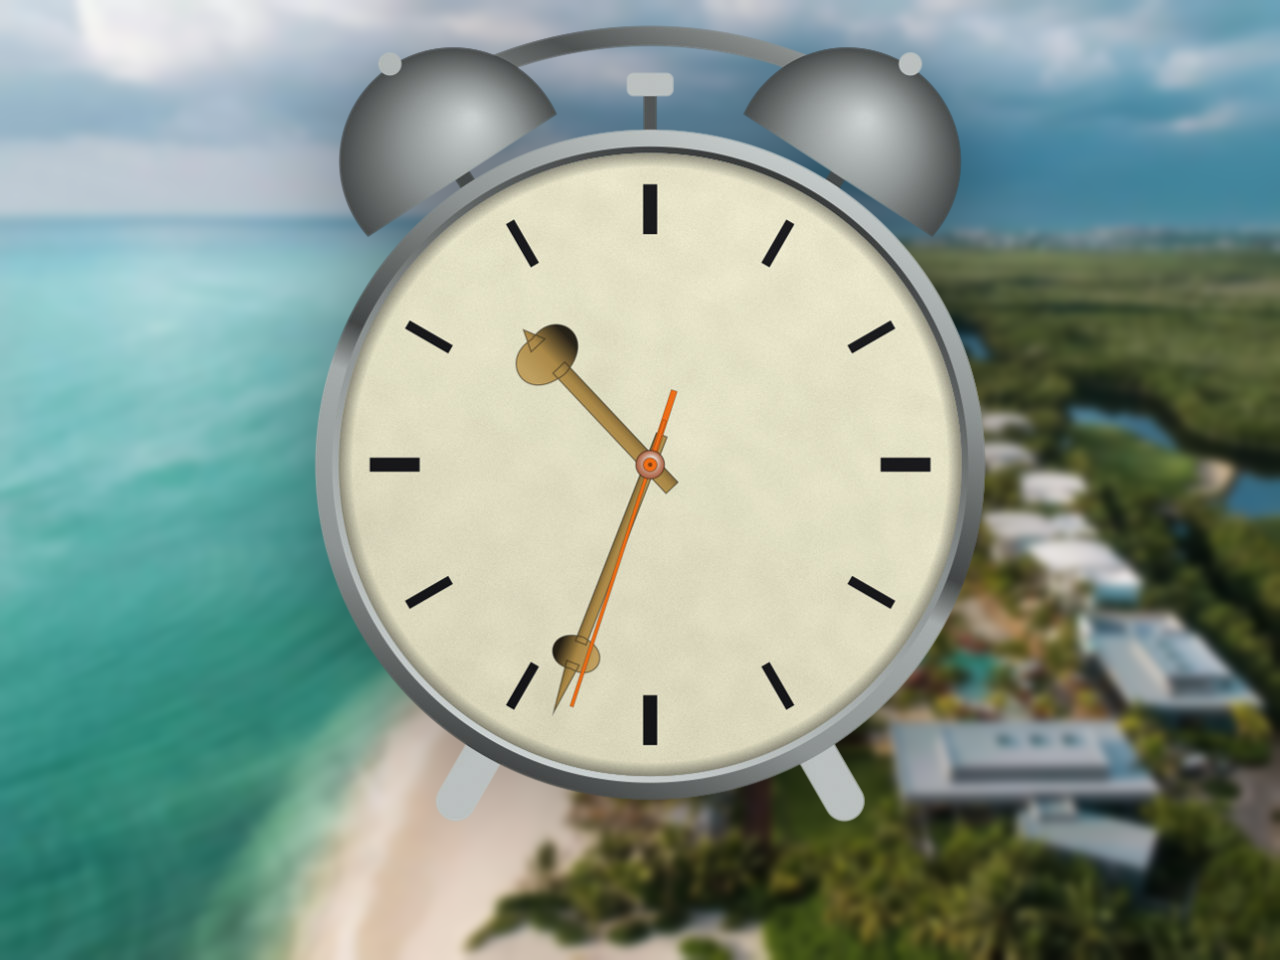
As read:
**10:33:33**
